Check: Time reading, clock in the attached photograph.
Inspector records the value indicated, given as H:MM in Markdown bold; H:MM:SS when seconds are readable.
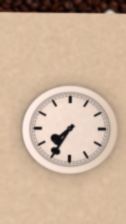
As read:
**7:35**
